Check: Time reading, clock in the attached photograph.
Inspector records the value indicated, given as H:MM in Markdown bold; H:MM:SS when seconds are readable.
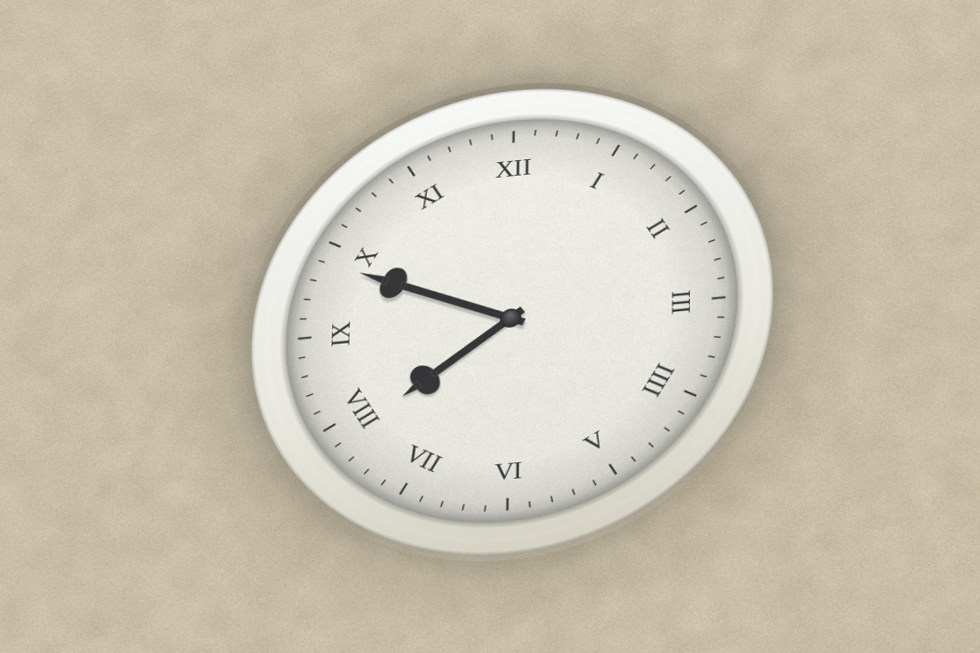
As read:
**7:49**
